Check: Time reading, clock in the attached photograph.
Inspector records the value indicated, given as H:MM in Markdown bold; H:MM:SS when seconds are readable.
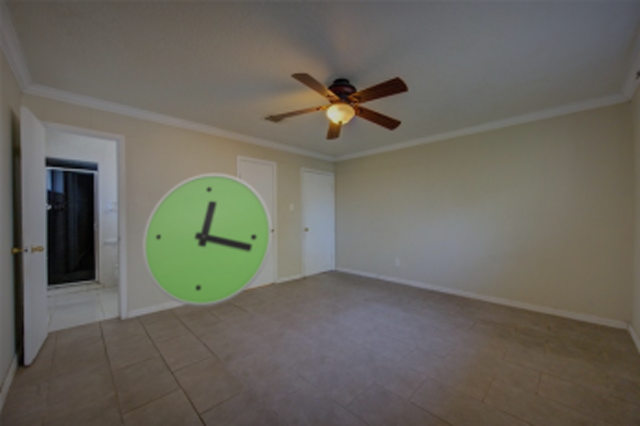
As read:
**12:17**
